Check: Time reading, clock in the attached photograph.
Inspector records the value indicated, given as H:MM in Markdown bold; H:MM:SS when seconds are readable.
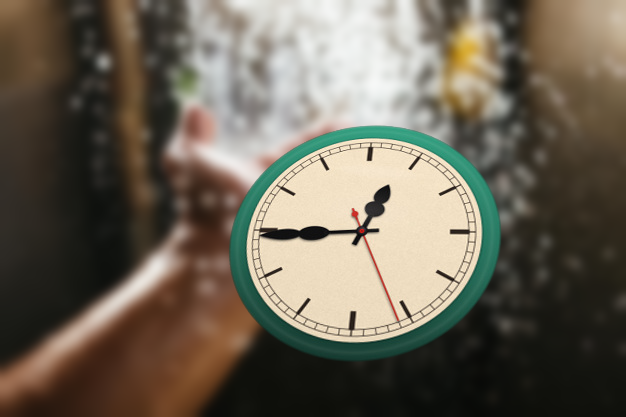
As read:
**12:44:26**
